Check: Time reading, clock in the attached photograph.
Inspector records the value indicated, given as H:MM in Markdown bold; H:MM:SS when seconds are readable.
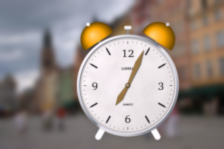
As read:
**7:04**
